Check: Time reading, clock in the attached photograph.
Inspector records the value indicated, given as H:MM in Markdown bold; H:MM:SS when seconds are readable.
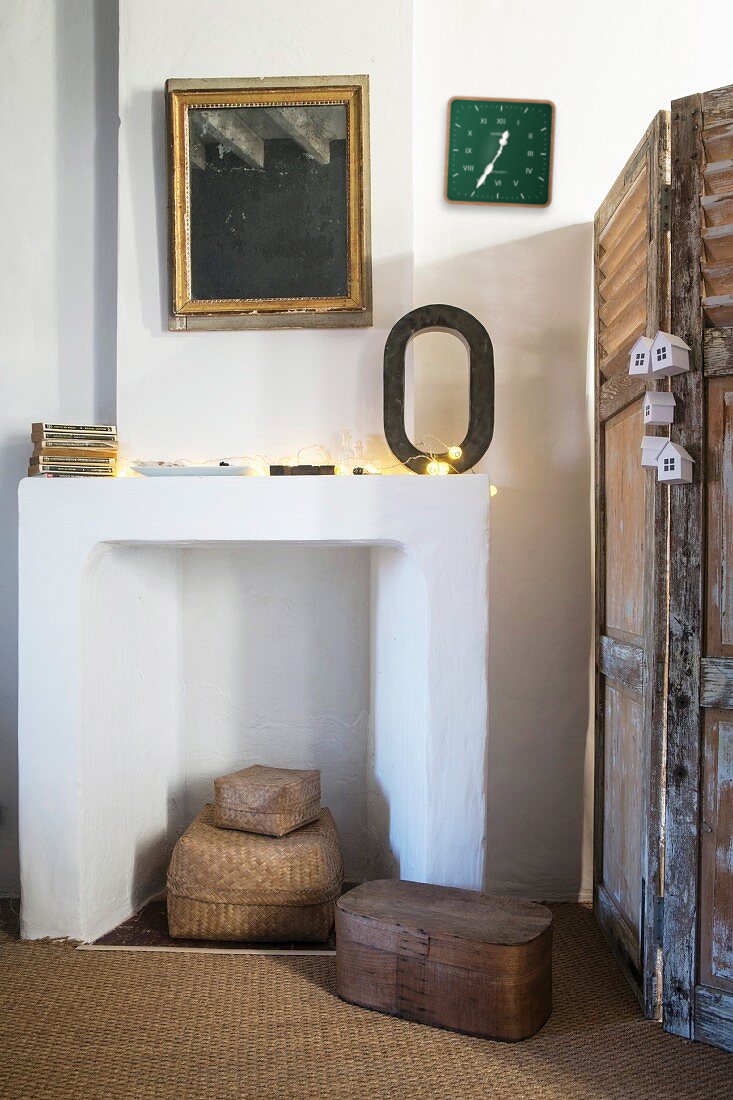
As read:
**12:35**
